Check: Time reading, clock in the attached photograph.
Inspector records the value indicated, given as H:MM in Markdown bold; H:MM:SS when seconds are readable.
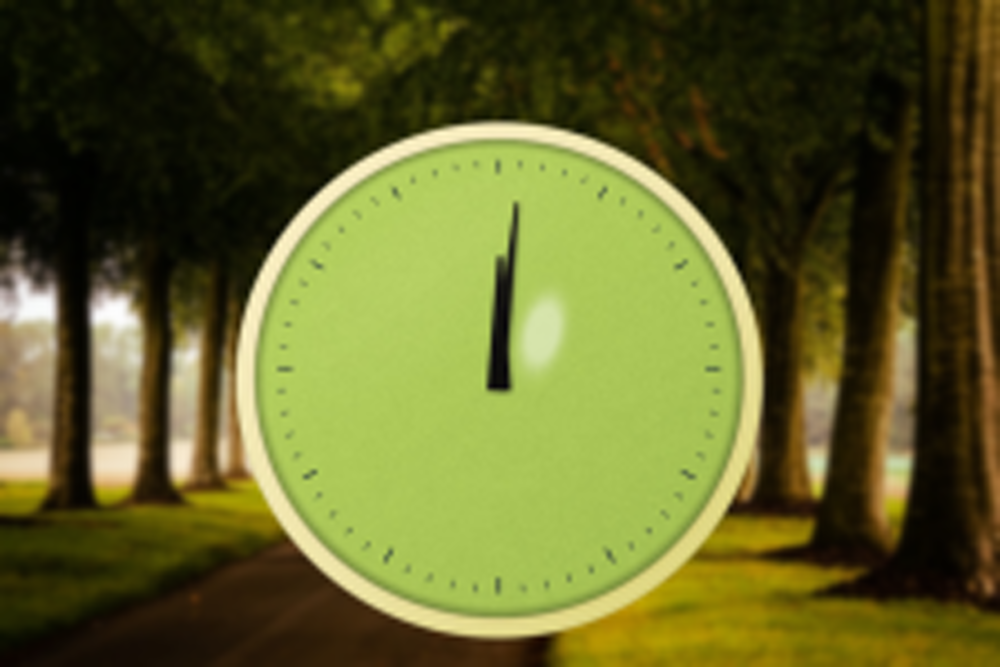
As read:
**12:01**
